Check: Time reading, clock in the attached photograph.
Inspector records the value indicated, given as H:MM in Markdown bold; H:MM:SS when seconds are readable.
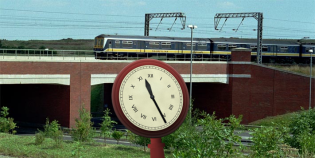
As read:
**11:26**
